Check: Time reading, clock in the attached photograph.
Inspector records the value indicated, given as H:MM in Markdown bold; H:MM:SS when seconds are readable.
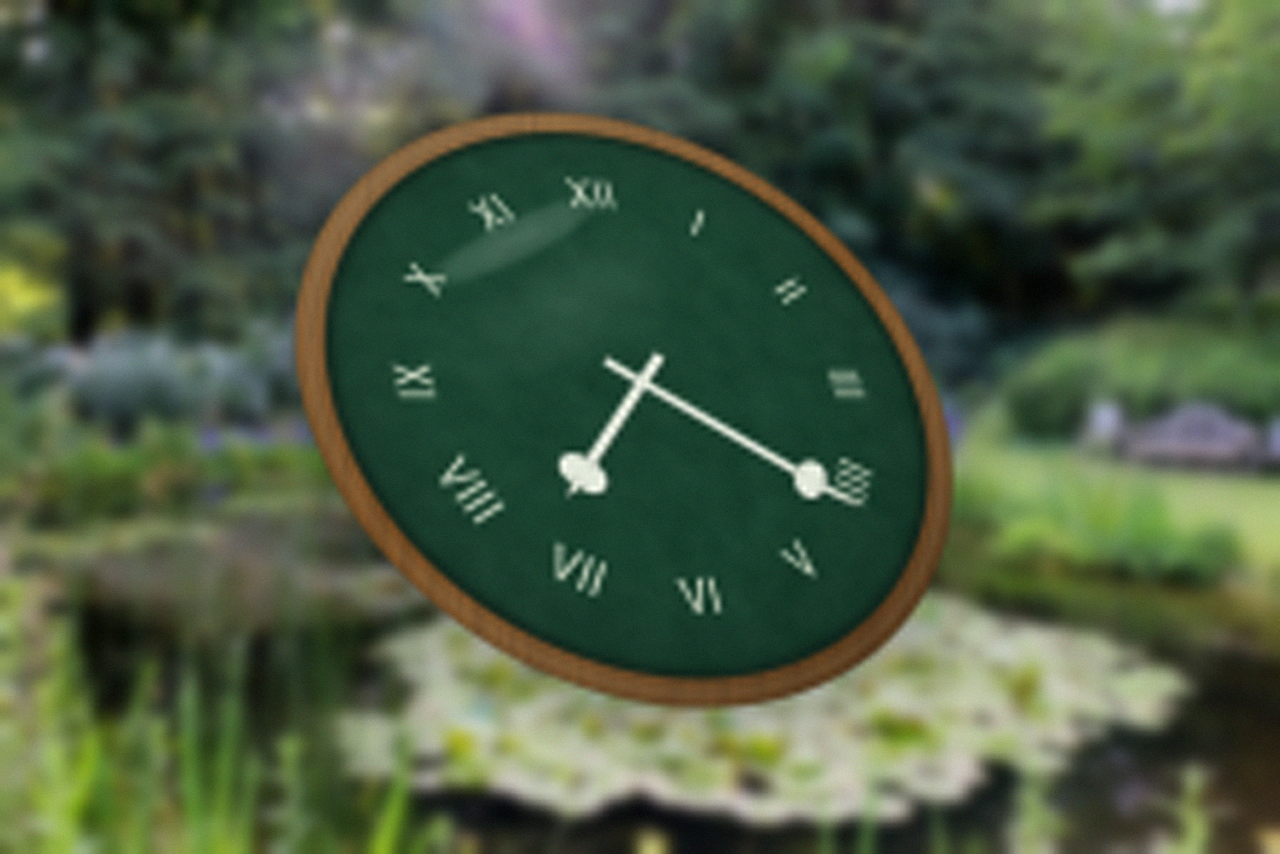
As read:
**7:21**
